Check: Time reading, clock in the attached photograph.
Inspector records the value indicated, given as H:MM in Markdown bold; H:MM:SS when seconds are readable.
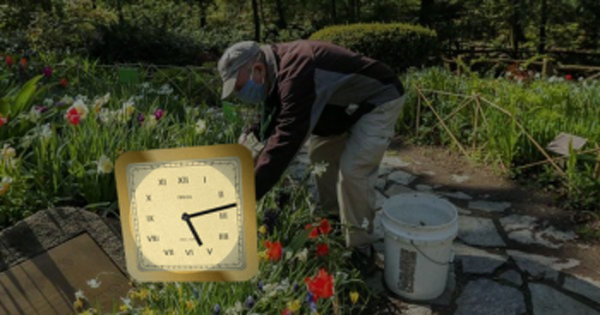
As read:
**5:13**
